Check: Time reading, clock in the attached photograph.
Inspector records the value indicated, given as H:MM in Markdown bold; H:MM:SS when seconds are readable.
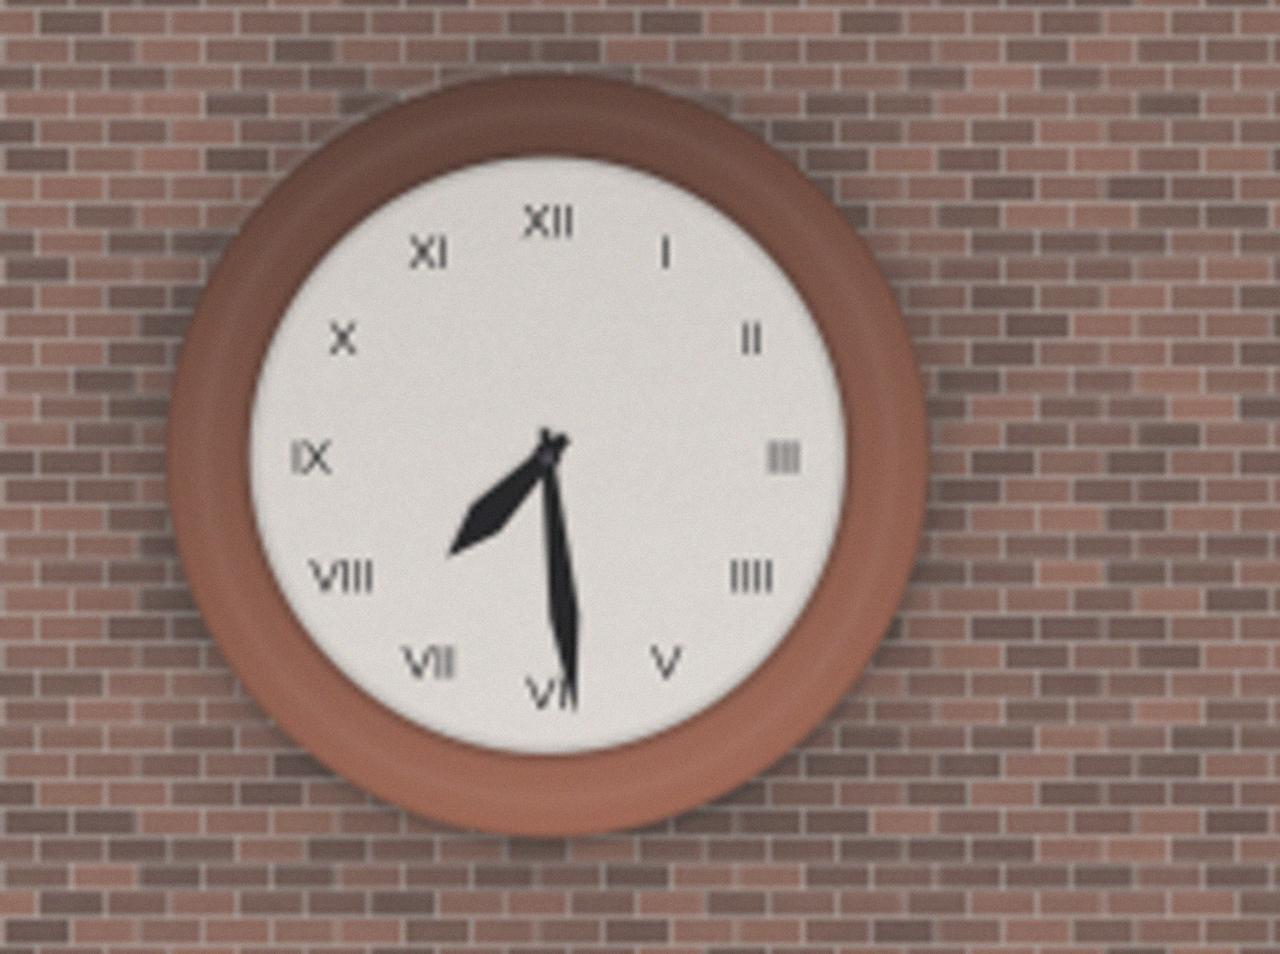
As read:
**7:29**
